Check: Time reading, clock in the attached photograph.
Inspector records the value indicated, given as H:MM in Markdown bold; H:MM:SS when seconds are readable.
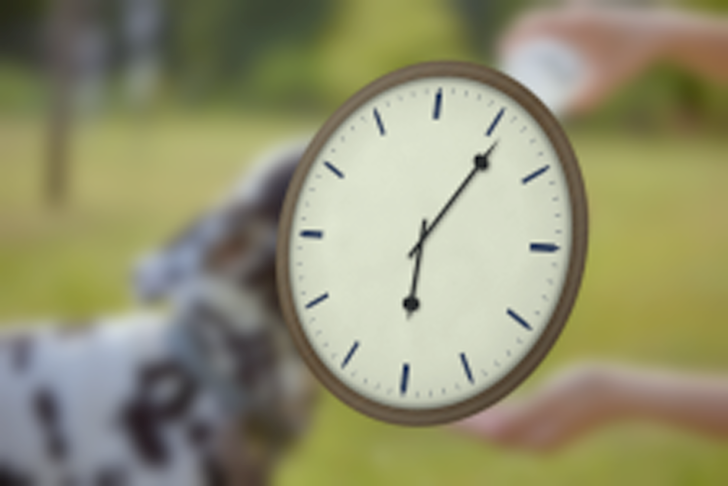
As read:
**6:06**
